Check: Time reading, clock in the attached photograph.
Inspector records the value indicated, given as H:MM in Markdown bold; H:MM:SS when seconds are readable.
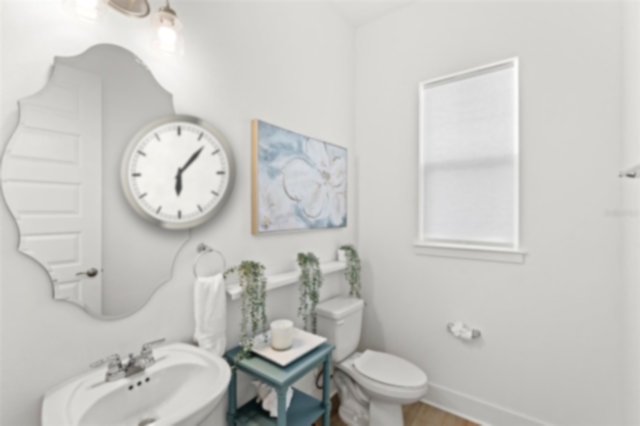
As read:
**6:07**
